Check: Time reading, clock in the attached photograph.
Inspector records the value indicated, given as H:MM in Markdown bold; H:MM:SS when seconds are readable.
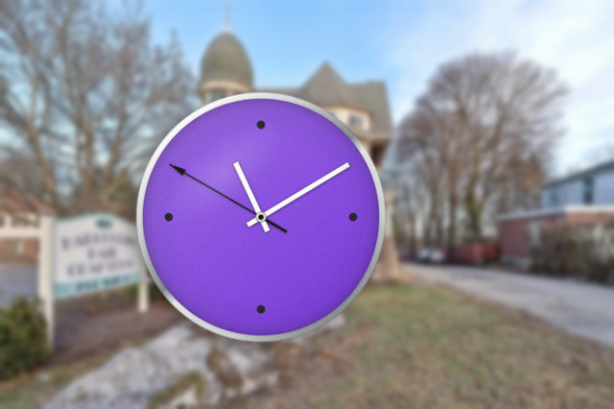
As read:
**11:09:50**
